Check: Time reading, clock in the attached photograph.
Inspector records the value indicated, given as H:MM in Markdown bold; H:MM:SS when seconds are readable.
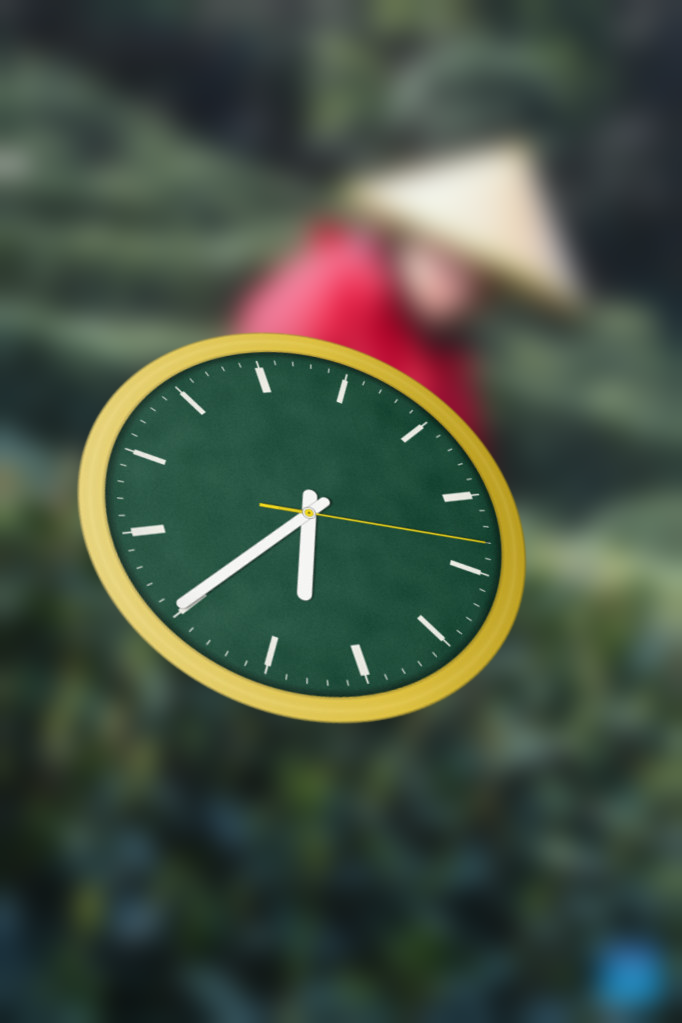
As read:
**6:40:18**
